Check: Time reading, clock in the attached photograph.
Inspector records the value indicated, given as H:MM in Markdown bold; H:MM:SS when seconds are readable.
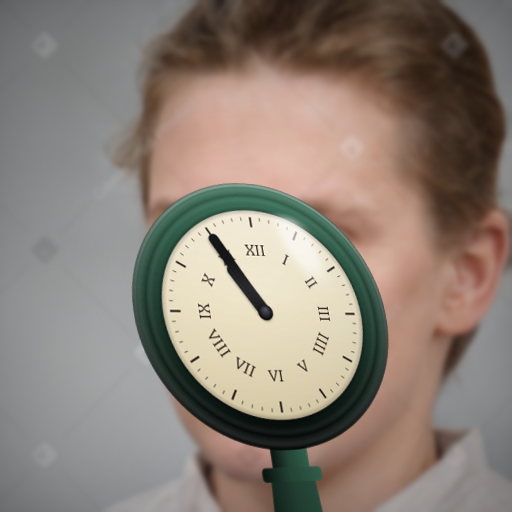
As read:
**10:55**
